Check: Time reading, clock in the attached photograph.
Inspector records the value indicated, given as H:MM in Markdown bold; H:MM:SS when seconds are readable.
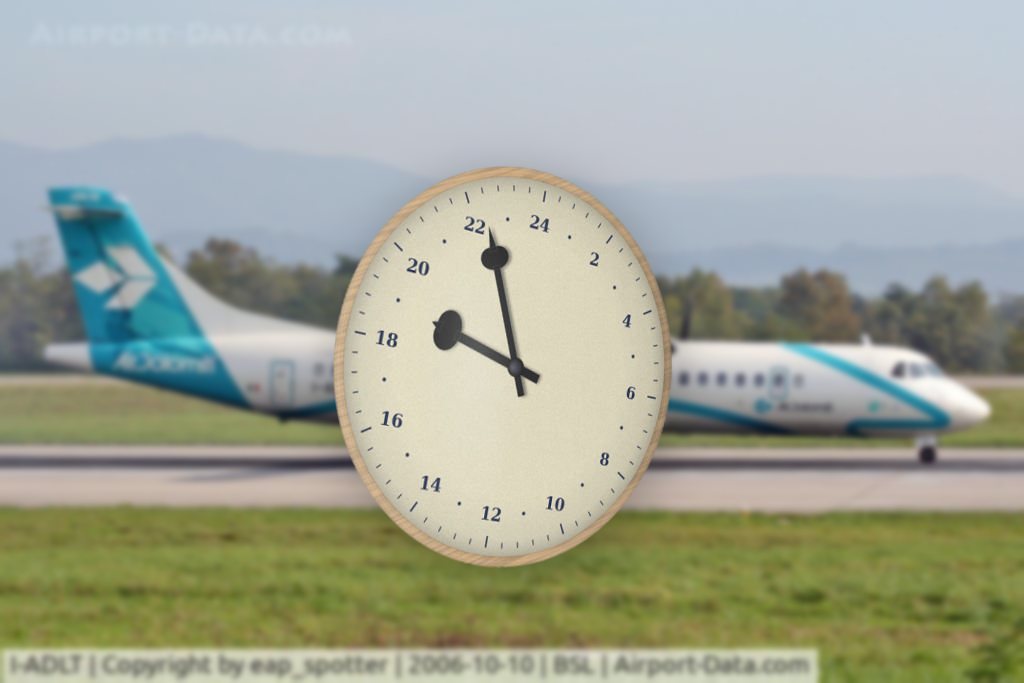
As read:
**18:56**
